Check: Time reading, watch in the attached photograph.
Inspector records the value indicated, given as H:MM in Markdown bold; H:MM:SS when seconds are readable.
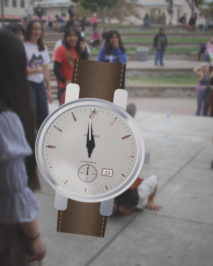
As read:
**11:59**
